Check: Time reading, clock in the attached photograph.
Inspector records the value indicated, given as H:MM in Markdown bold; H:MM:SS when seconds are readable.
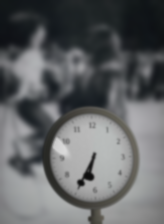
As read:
**6:35**
